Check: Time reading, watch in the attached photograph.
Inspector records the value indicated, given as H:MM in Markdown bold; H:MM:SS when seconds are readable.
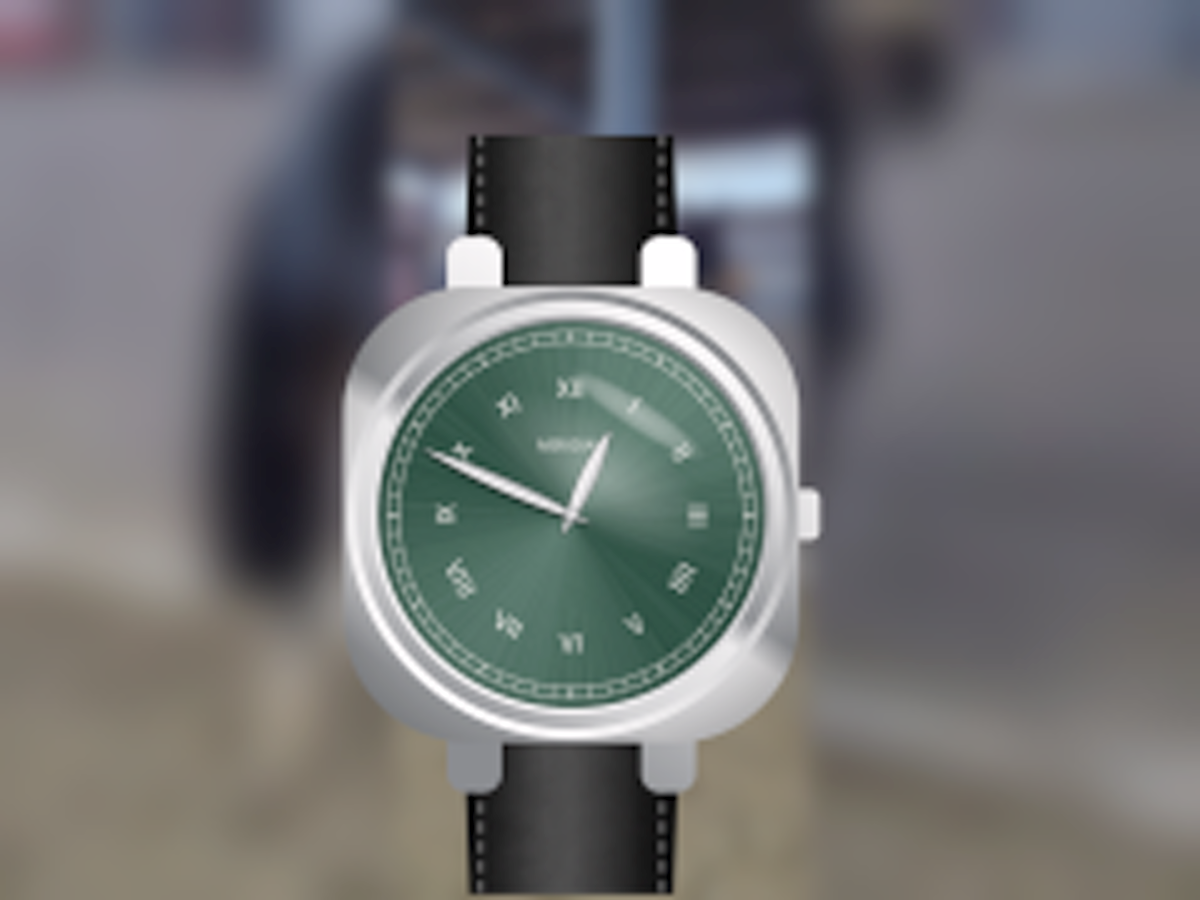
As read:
**12:49**
